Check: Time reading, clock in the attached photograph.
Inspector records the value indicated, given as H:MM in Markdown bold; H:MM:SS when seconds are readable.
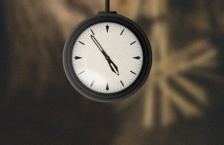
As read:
**4:54**
